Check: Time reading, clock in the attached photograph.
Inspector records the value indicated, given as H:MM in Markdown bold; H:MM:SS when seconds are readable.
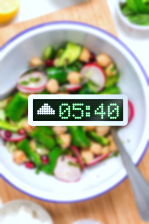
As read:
**5:40**
